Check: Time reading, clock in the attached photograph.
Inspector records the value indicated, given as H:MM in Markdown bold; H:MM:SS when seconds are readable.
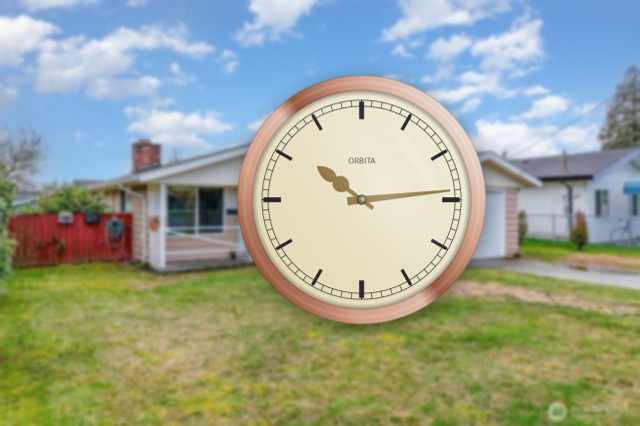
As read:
**10:14**
